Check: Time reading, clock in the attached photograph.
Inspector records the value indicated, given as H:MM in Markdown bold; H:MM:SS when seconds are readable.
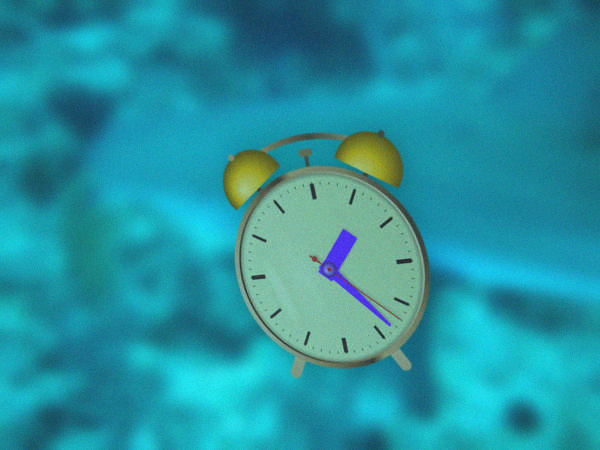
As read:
**1:23:22**
